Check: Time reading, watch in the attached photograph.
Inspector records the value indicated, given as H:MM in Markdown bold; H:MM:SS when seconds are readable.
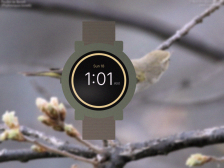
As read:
**1:01**
